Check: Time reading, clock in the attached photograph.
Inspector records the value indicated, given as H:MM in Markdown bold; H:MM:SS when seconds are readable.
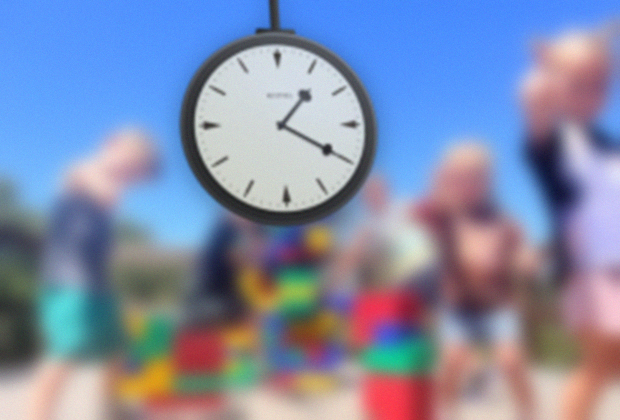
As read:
**1:20**
